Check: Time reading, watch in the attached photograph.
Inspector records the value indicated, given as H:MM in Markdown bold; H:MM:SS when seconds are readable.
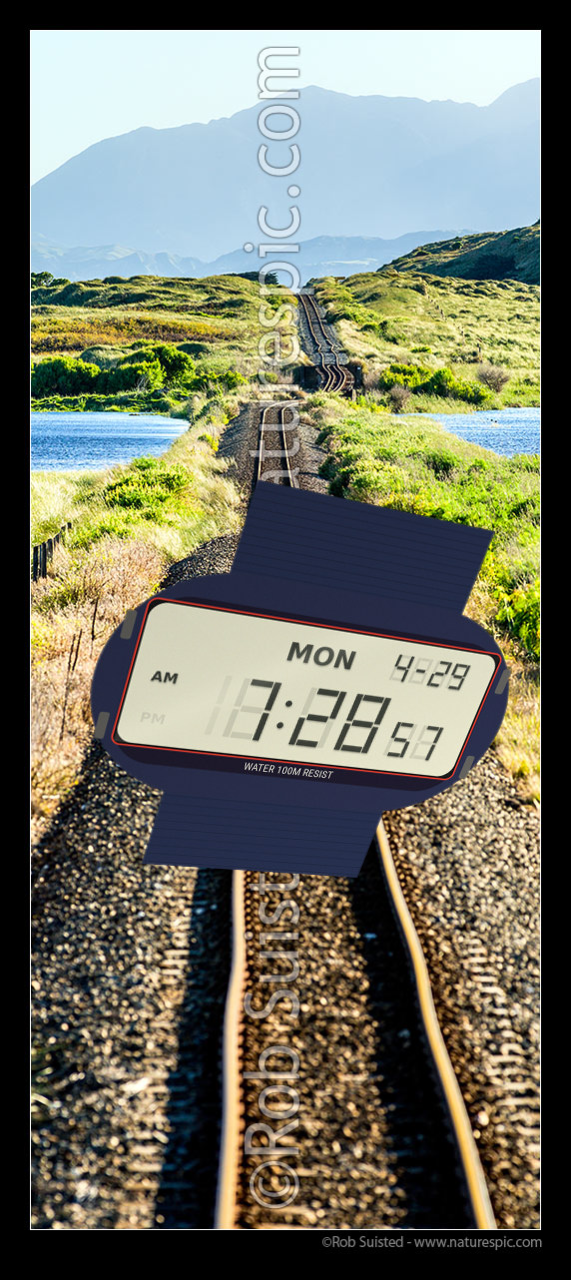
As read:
**7:28:57**
